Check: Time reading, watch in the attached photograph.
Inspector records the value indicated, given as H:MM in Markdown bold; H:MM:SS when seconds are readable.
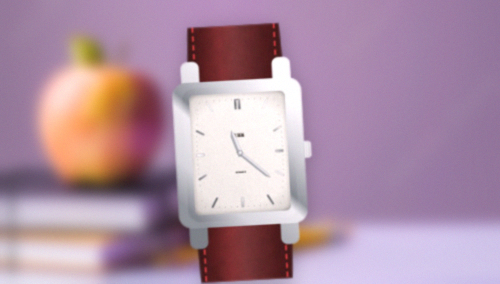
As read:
**11:22**
